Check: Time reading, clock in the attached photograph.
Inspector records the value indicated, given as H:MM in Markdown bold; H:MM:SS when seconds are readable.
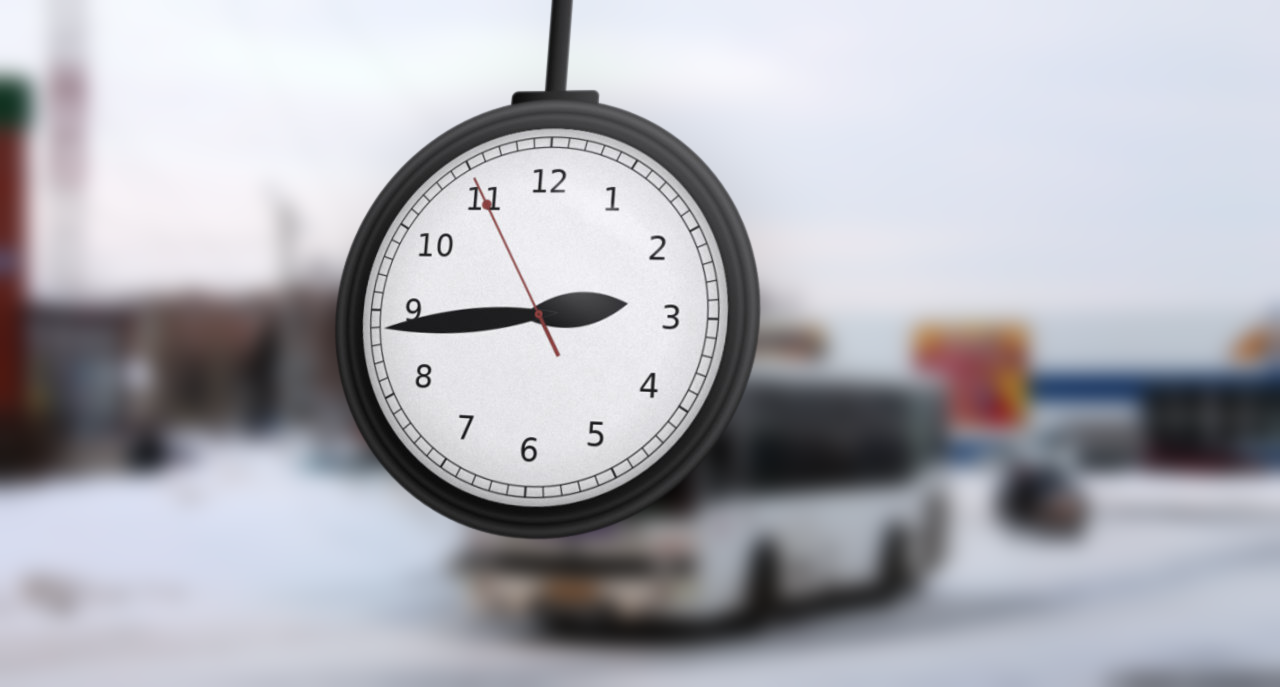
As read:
**2:43:55**
